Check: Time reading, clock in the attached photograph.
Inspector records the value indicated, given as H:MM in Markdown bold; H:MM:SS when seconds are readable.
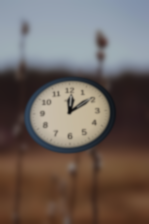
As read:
**12:09**
